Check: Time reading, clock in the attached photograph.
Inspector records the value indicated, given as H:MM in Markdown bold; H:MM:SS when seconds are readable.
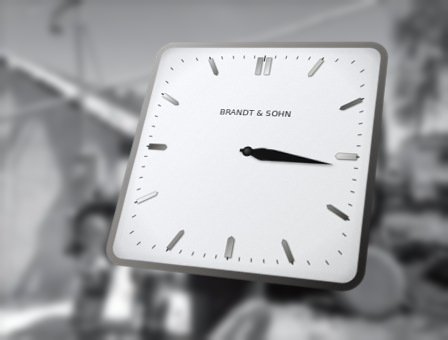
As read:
**3:16**
